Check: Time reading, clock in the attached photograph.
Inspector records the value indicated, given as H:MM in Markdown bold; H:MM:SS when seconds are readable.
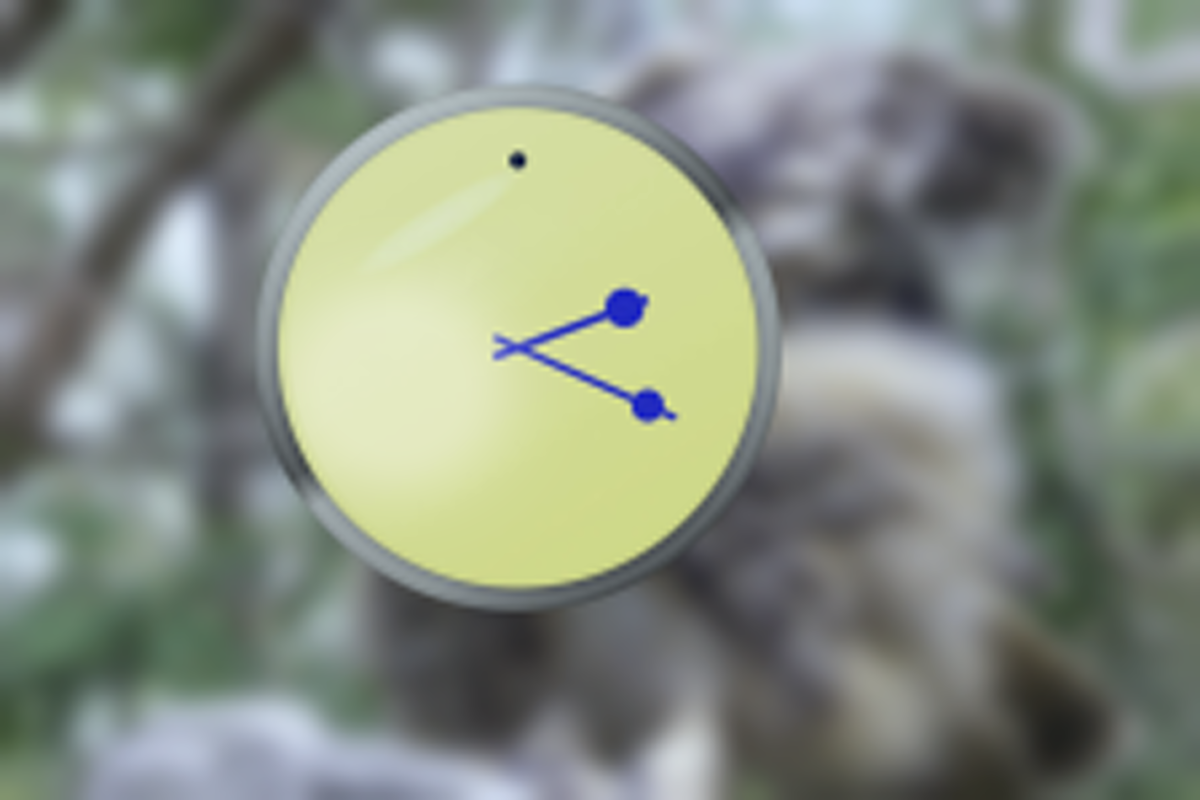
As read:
**2:19**
